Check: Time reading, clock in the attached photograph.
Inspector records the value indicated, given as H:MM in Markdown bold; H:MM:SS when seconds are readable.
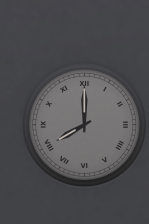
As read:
**8:00**
